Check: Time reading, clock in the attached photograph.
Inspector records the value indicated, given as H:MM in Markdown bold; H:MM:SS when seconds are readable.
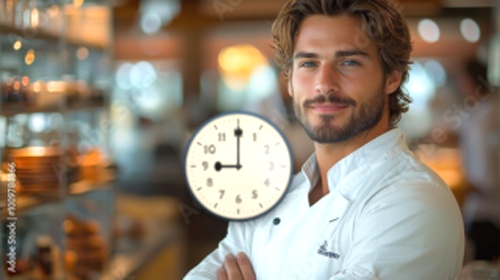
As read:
**9:00**
